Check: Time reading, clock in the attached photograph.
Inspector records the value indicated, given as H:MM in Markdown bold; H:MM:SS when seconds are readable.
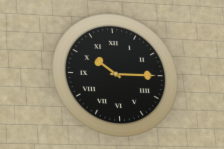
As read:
**10:15**
